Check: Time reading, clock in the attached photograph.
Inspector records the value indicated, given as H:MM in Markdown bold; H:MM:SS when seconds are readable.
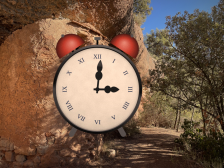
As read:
**3:01**
